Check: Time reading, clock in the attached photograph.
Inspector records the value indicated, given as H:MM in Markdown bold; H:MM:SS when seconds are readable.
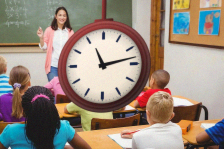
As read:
**11:13**
